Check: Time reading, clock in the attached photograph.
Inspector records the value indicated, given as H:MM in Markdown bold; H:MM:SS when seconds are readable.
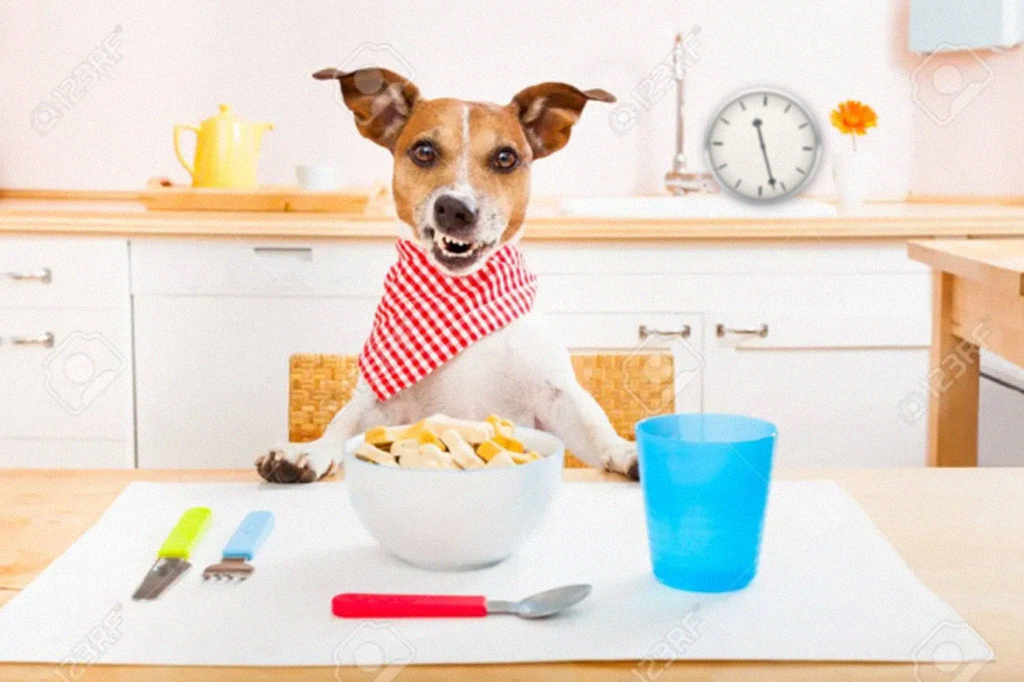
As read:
**11:27**
